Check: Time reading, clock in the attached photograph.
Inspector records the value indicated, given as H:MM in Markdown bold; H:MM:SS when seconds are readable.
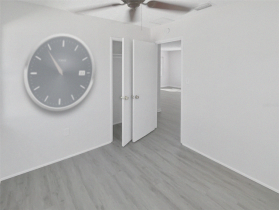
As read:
**10:54**
